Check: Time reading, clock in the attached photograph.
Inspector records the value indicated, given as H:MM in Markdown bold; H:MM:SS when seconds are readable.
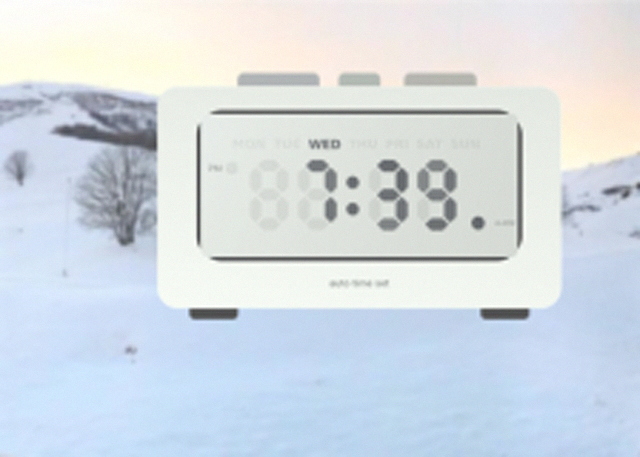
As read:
**7:39**
